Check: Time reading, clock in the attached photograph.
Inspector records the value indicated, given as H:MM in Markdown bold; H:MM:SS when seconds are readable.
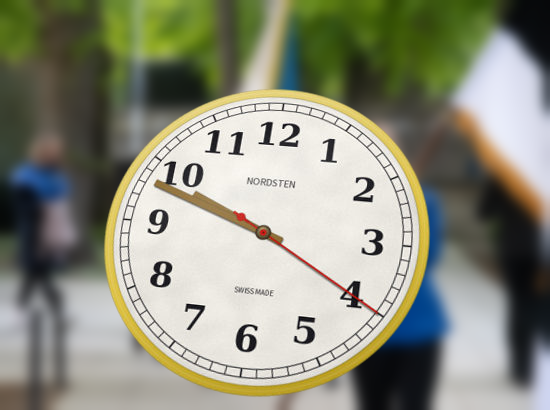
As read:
**9:48:20**
